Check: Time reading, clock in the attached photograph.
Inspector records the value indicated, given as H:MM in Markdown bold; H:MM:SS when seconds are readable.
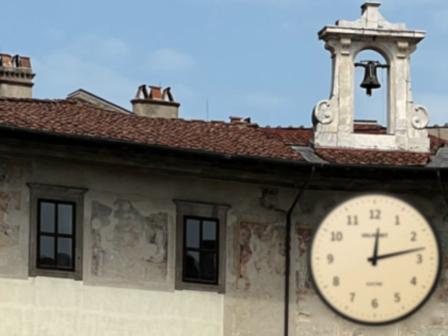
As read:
**12:13**
